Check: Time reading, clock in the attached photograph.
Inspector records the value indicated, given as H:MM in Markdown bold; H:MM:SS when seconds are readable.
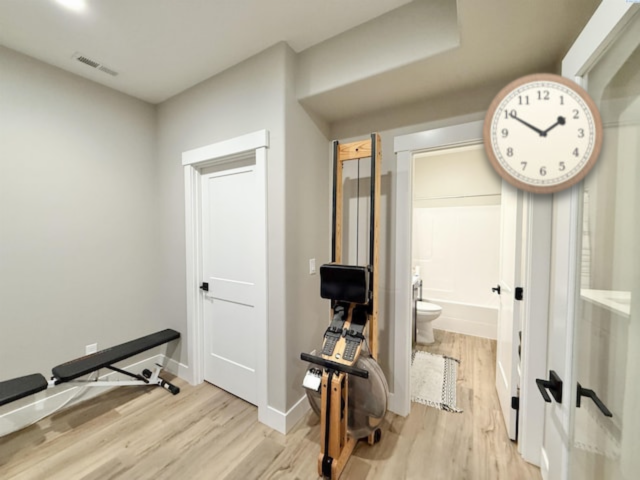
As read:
**1:50**
